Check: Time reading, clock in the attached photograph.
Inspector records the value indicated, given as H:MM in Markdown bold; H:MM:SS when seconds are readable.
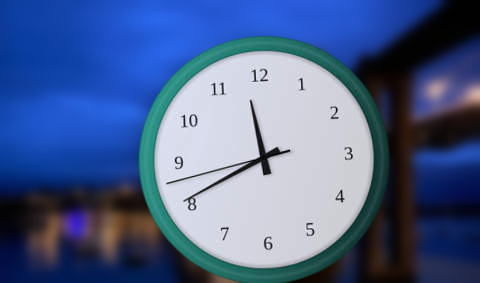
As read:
**11:40:43**
